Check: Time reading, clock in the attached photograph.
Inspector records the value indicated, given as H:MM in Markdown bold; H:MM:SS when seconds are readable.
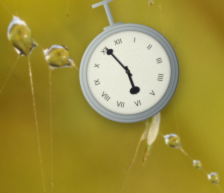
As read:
**5:56**
